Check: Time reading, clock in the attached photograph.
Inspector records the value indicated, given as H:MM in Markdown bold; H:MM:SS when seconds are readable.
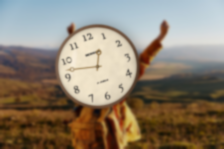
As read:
**12:47**
